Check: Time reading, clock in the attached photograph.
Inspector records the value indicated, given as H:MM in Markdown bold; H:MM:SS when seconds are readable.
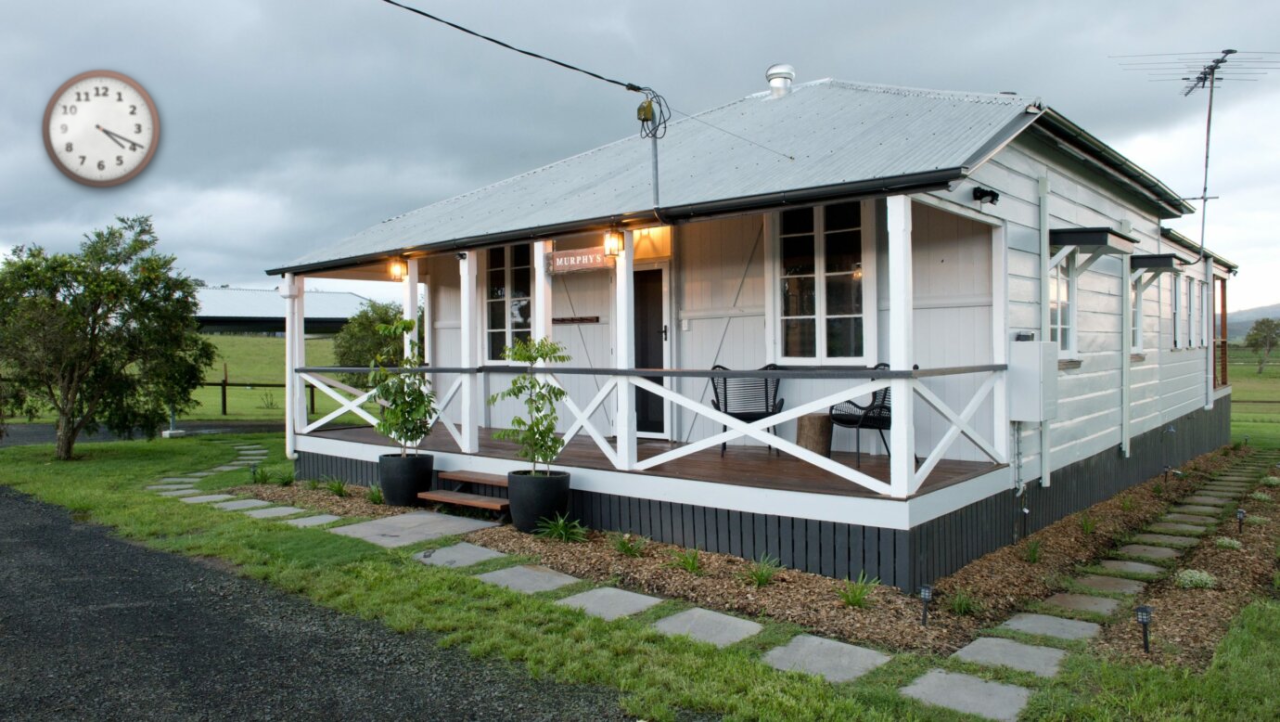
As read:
**4:19**
